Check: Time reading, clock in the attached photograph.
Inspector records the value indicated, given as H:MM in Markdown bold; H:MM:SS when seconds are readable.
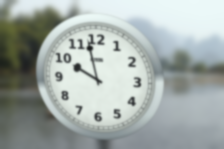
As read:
**9:58**
